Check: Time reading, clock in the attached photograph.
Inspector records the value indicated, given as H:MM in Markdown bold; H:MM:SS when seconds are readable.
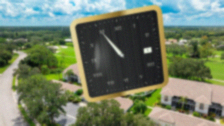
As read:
**10:55**
